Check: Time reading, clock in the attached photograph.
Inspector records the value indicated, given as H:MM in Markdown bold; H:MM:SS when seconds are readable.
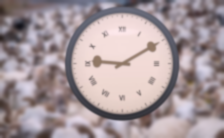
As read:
**9:10**
